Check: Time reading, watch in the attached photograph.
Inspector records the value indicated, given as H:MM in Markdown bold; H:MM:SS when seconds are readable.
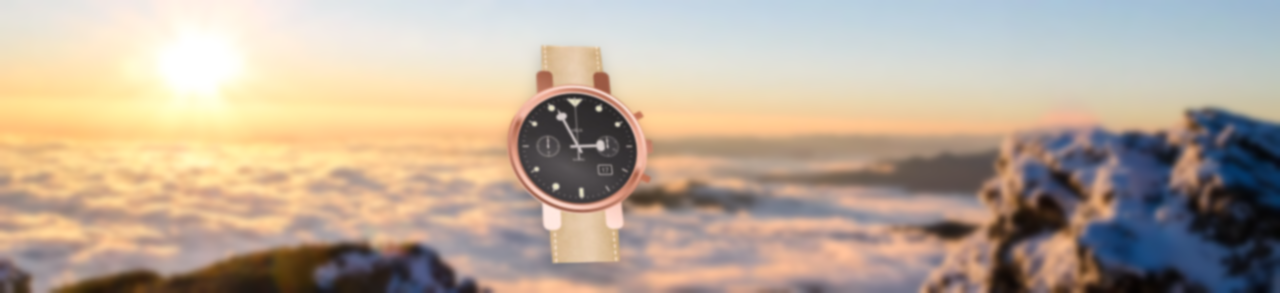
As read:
**2:56**
